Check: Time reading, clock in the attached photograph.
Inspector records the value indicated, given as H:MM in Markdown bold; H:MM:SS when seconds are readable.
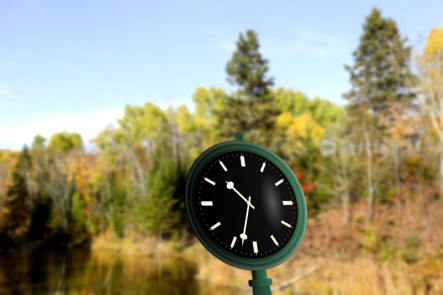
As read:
**10:33**
